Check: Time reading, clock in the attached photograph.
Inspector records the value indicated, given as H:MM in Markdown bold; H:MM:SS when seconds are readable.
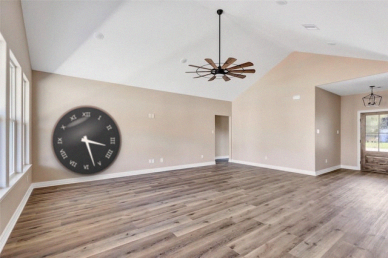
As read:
**3:27**
